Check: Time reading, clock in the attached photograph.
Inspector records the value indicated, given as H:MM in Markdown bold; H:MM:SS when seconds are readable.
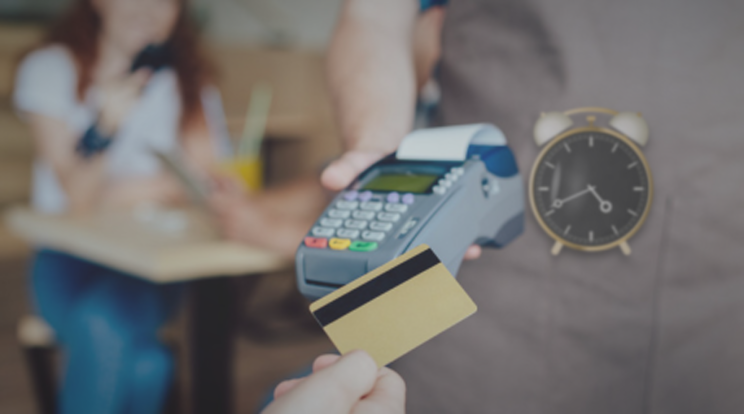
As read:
**4:41**
